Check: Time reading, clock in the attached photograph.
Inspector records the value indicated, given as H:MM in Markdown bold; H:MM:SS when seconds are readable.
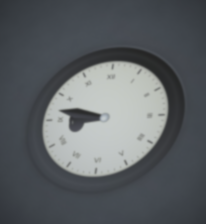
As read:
**8:47**
